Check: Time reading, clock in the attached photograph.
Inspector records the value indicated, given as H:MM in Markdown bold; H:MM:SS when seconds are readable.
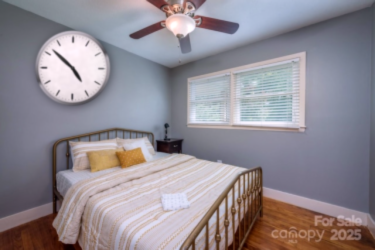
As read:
**4:52**
